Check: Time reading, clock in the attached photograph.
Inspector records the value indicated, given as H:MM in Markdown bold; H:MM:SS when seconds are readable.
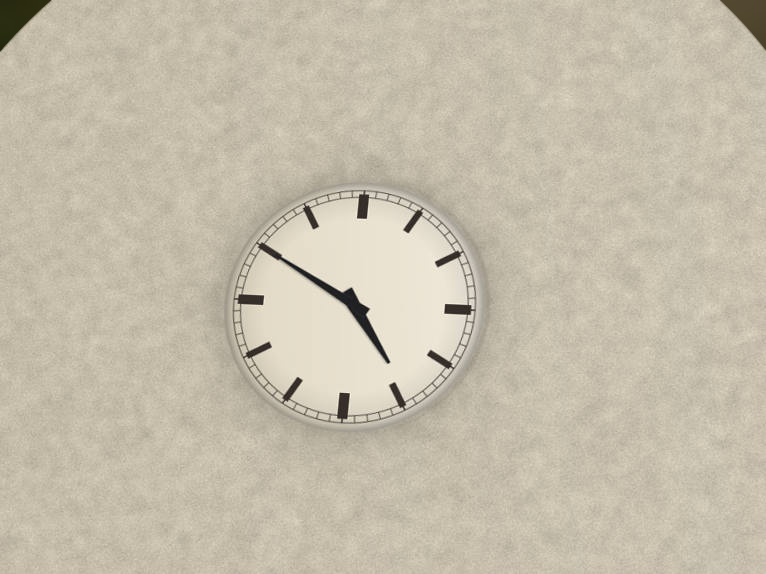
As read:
**4:50**
